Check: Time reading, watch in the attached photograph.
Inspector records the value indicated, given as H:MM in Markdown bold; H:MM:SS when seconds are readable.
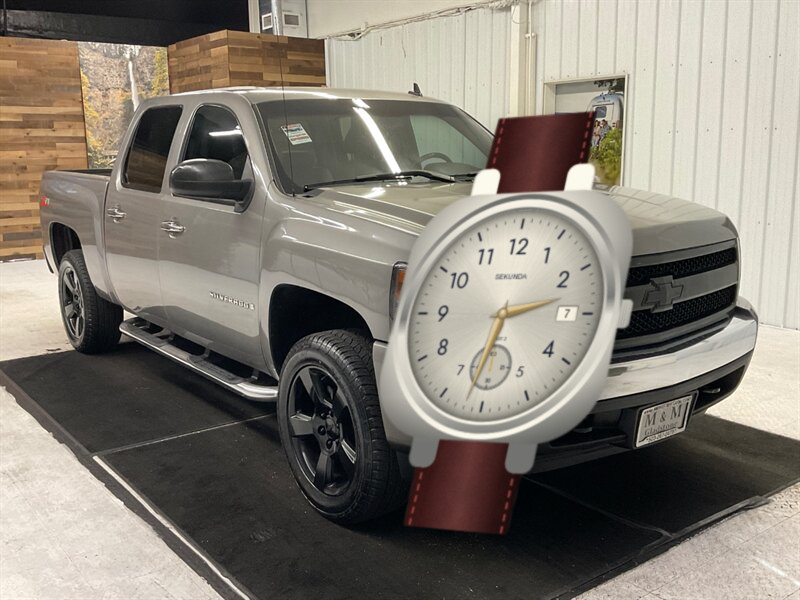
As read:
**2:32**
